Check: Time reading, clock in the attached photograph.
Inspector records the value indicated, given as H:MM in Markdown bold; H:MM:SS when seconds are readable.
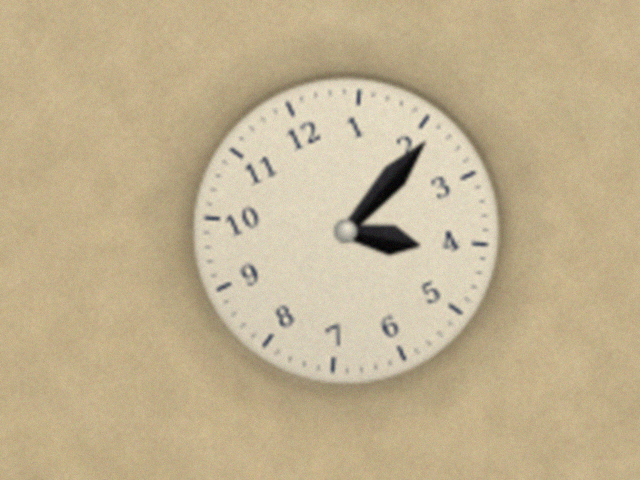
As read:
**4:11**
